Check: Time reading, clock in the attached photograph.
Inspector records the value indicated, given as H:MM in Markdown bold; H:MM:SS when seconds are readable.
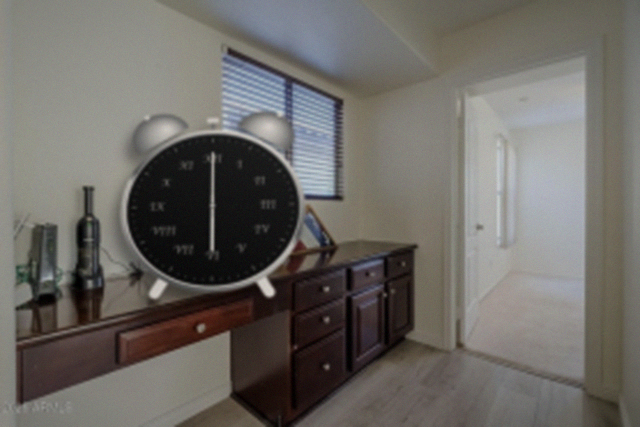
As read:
**6:00**
